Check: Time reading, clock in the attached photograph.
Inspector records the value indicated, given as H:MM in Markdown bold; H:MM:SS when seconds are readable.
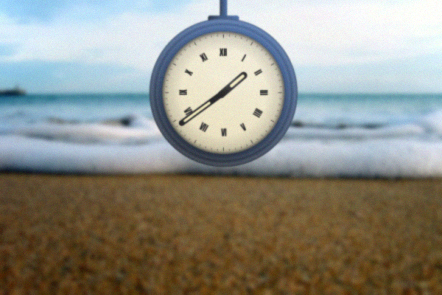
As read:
**1:39**
